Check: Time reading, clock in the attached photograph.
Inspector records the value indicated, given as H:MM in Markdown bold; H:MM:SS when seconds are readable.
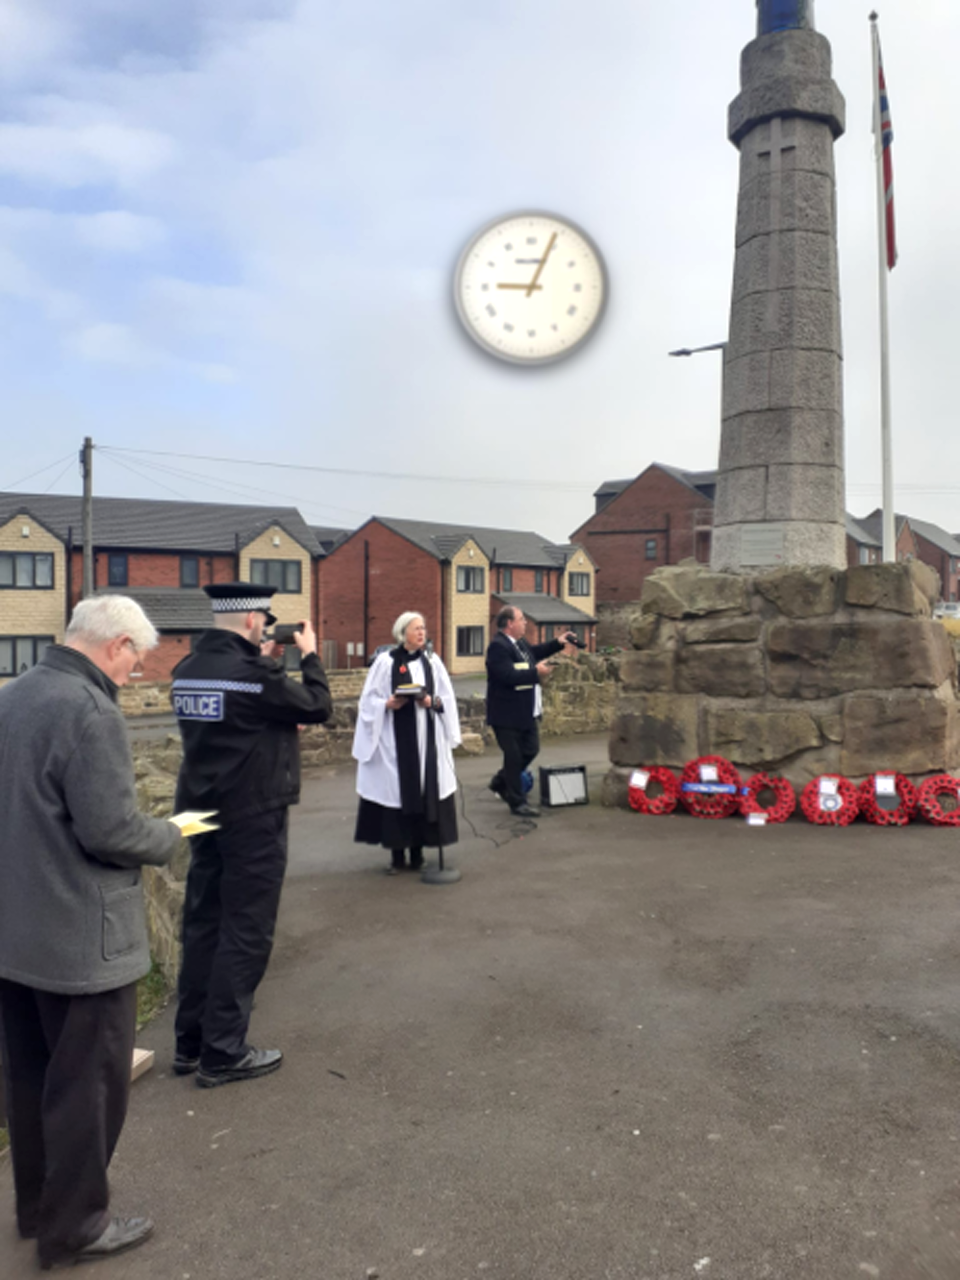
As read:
**9:04**
